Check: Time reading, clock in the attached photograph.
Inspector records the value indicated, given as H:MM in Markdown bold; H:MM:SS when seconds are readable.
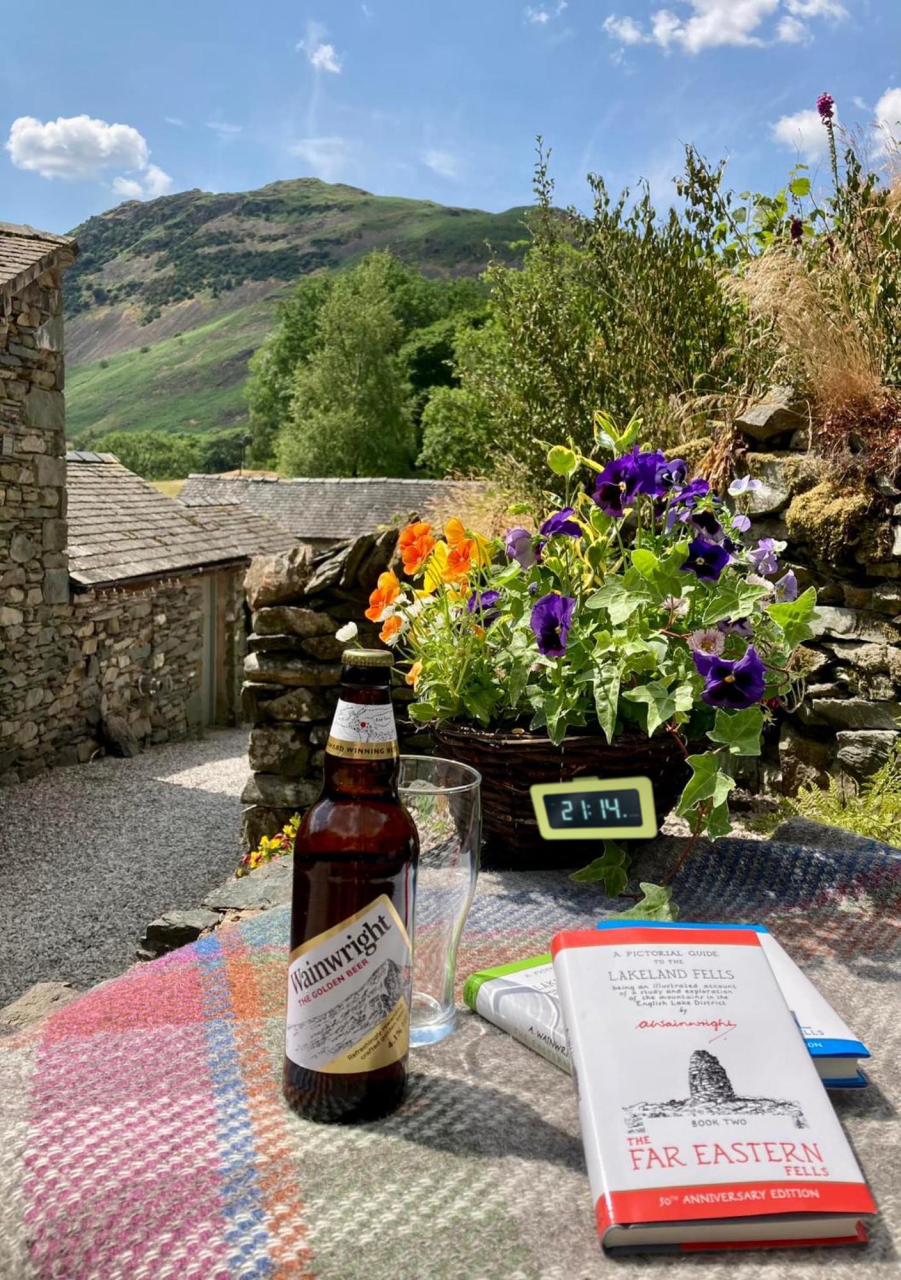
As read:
**21:14**
